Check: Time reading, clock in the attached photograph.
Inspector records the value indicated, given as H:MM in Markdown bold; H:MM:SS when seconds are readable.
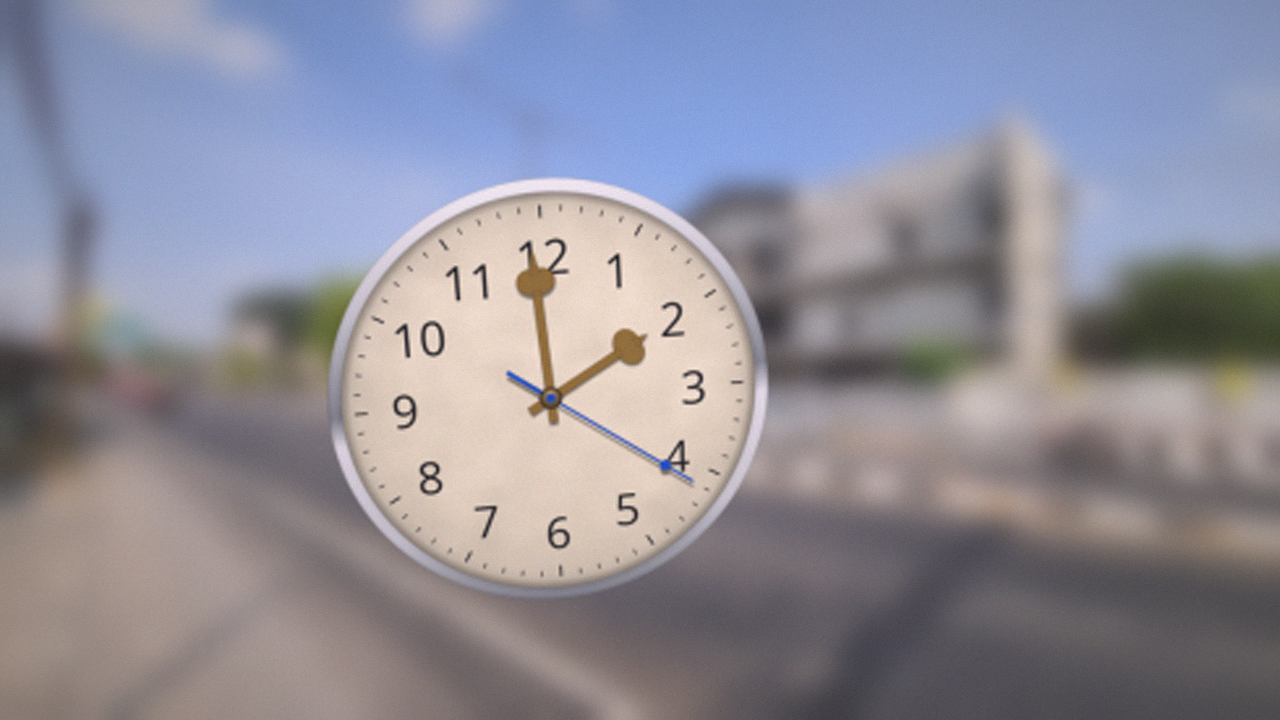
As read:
**1:59:21**
